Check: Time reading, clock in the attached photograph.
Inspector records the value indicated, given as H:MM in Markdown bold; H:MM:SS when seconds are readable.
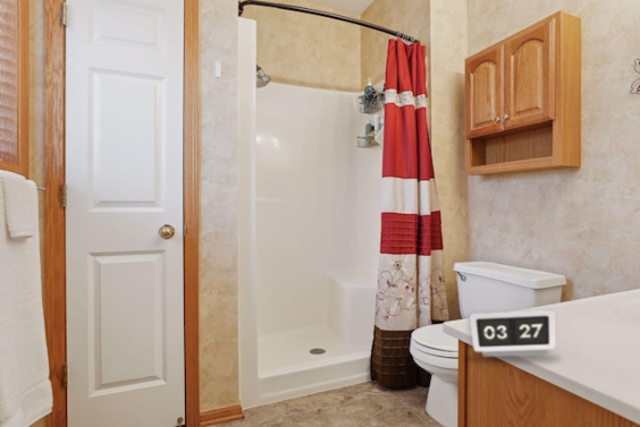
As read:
**3:27**
